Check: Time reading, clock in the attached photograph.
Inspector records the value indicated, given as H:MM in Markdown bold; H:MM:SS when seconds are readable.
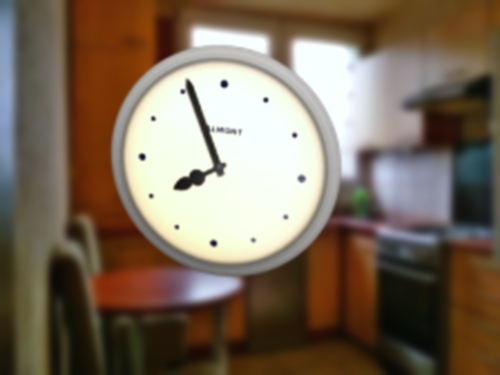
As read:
**7:56**
